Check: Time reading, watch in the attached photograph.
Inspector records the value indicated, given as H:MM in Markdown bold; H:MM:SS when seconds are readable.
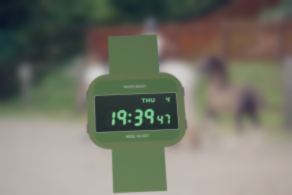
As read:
**19:39:47**
